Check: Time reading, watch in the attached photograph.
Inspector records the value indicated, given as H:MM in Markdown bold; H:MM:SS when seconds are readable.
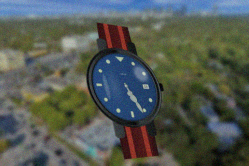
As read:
**5:26**
